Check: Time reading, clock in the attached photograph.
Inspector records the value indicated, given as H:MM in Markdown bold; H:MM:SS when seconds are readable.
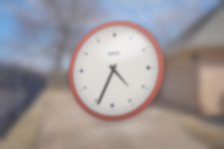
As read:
**4:34**
